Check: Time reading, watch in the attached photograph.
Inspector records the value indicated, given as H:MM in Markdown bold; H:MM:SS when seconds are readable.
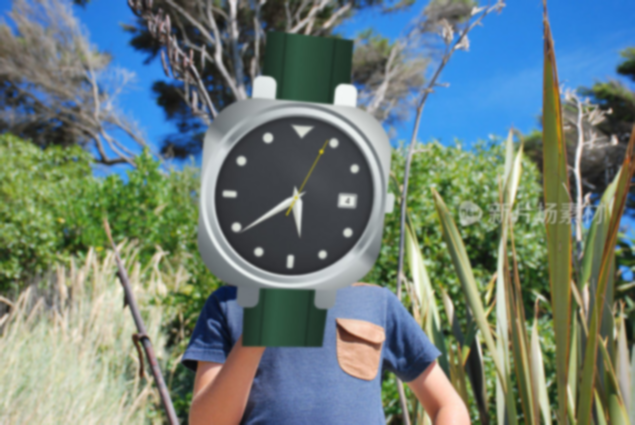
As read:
**5:39:04**
